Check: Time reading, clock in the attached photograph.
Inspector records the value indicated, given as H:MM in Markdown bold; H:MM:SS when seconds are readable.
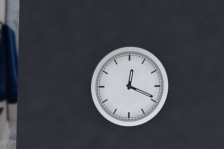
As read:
**12:19**
